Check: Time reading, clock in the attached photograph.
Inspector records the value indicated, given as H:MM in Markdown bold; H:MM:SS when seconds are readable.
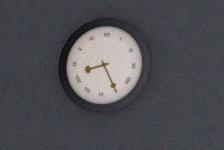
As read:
**8:25**
